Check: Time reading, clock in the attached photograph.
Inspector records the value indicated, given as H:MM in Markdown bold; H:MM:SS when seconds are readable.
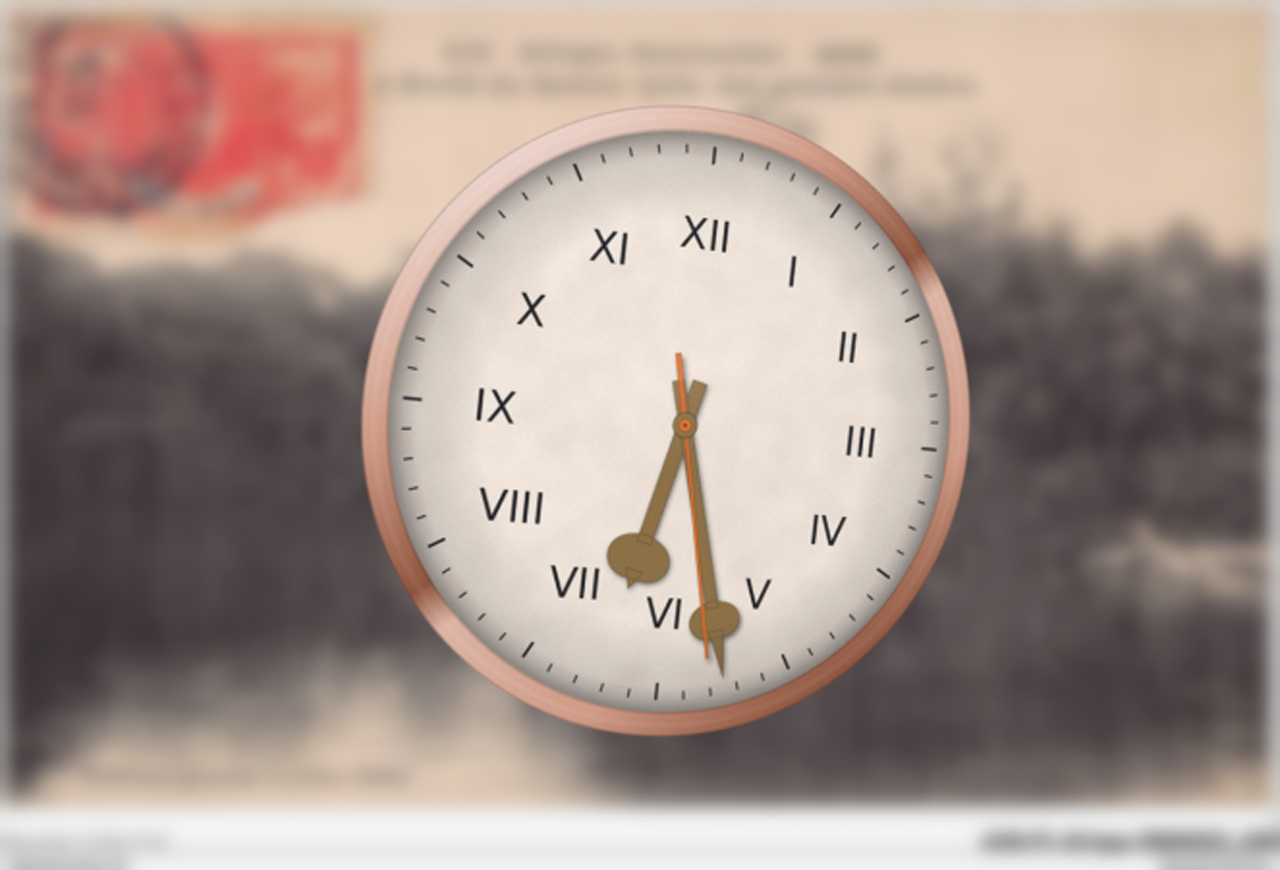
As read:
**6:27:28**
